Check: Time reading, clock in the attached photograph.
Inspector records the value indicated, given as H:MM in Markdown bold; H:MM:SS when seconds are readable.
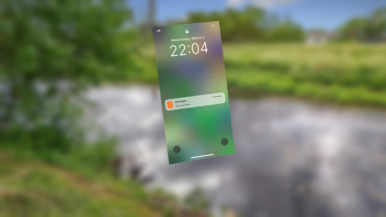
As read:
**22:04**
